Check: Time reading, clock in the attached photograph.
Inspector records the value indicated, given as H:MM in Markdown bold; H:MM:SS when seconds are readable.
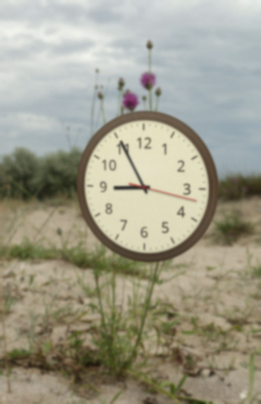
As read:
**8:55:17**
